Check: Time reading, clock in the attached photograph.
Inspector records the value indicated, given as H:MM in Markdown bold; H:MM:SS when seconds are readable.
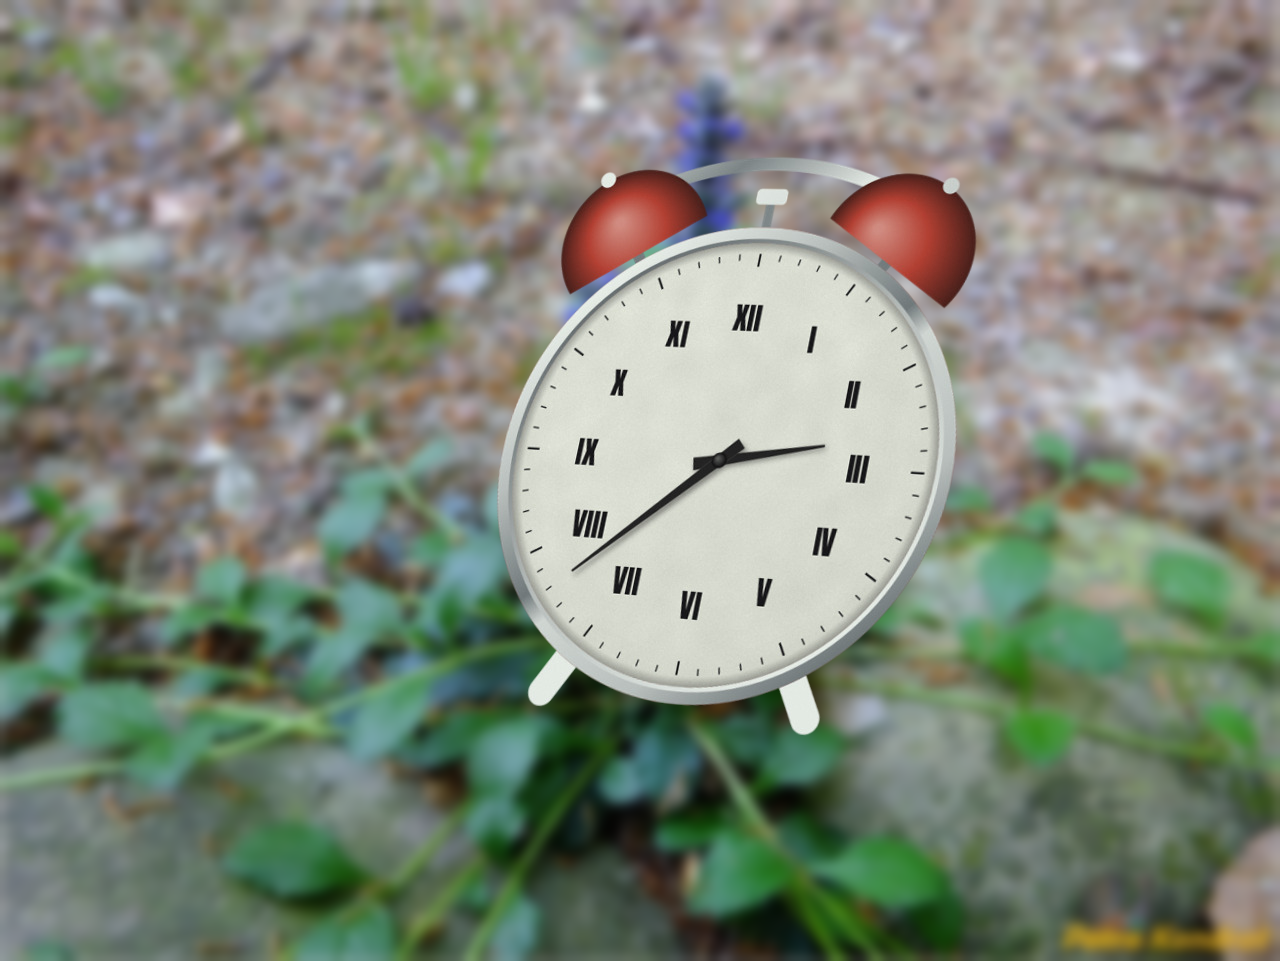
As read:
**2:38**
